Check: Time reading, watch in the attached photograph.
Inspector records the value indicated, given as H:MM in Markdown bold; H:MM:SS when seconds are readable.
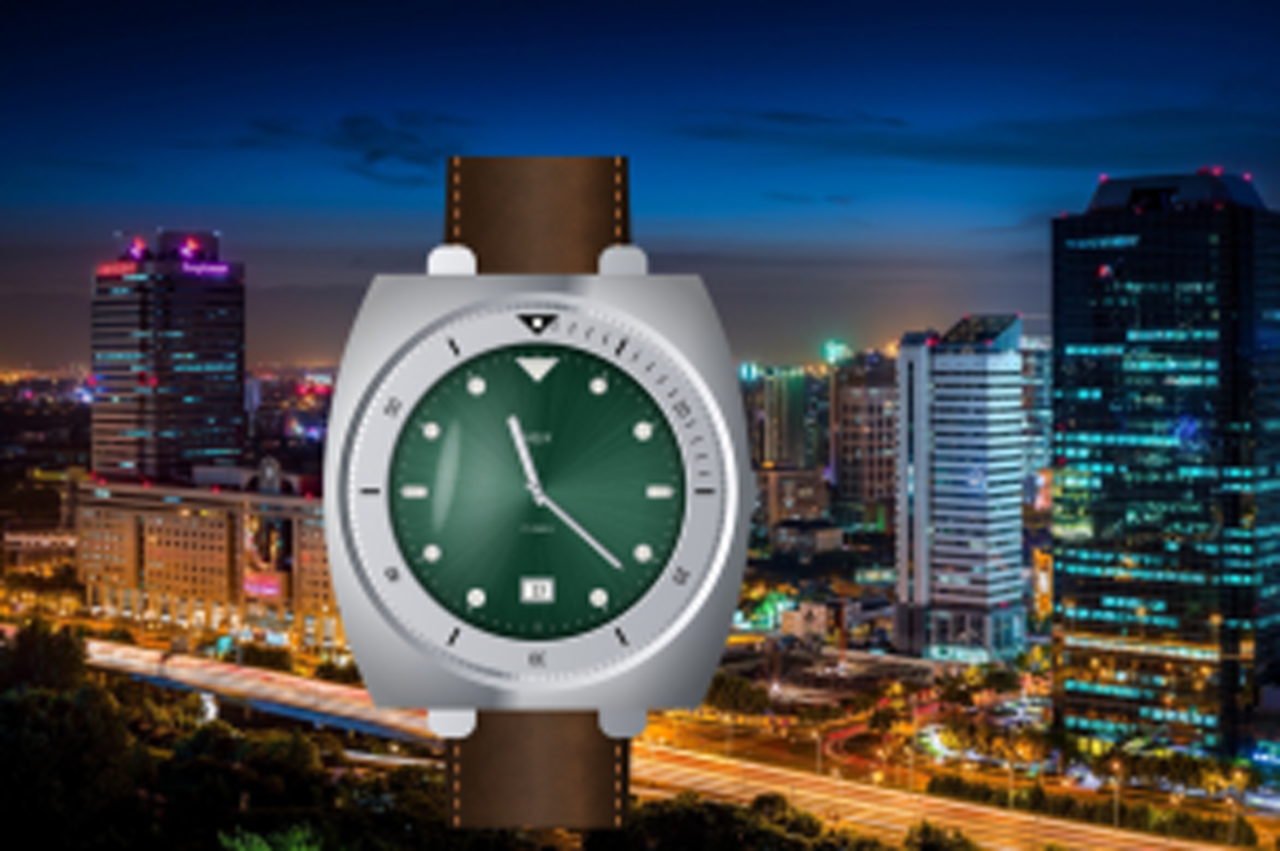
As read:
**11:22**
